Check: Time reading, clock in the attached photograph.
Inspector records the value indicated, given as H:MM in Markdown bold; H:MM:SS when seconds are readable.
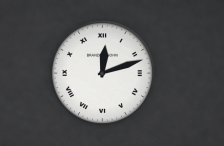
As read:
**12:12**
